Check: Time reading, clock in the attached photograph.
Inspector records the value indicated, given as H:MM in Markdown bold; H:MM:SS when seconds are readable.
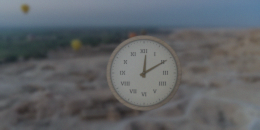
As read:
**12:10**
